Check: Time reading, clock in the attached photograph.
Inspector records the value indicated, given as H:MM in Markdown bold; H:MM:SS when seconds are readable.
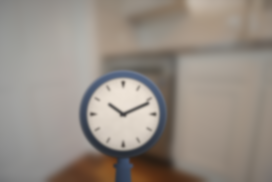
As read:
**10:11**
